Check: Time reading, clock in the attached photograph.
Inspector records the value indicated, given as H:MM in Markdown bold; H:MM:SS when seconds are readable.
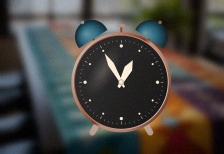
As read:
**12:55**
